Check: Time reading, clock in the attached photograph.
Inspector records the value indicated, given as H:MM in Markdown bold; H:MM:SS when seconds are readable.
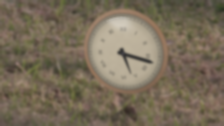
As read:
**5:17**
